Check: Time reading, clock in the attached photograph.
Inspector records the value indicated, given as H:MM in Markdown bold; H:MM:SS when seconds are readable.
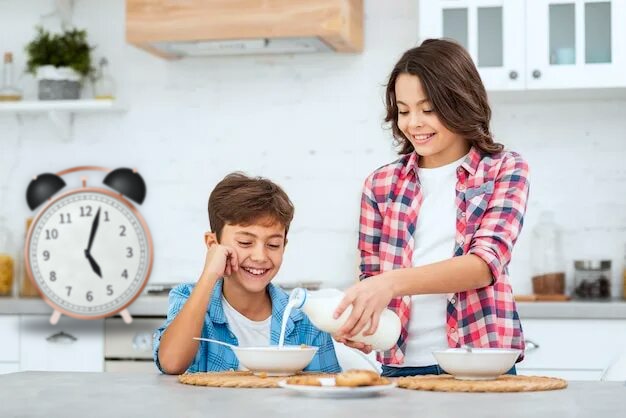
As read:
**5:03**
